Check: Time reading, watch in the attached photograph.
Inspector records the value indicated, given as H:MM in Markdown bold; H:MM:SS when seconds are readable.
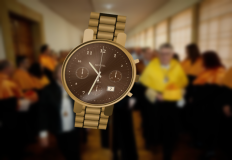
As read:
**10:33**
